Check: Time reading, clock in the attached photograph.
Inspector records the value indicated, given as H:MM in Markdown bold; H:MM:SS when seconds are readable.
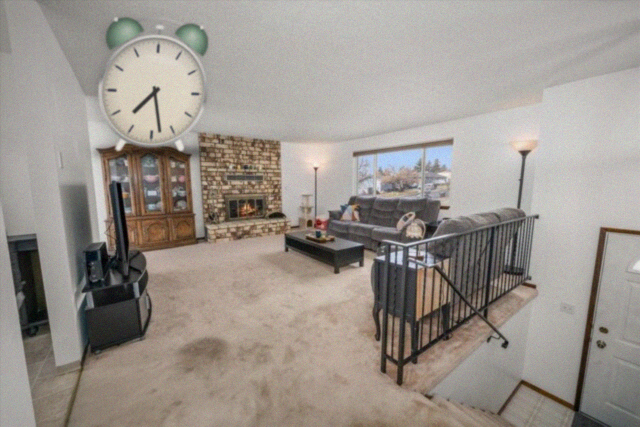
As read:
**7:28**
